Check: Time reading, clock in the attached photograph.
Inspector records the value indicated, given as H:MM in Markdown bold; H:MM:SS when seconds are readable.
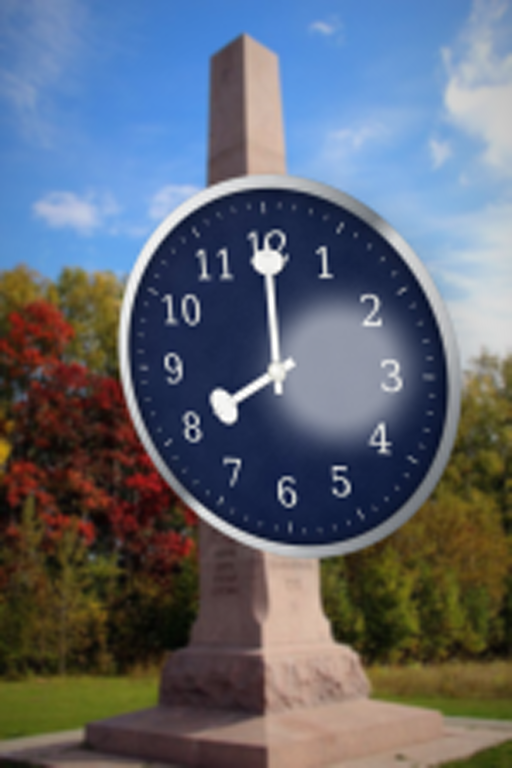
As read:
**8:00**
